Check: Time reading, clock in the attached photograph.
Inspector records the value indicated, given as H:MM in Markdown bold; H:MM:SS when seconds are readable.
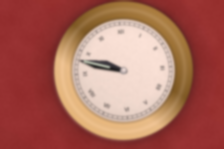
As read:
**9:48**
